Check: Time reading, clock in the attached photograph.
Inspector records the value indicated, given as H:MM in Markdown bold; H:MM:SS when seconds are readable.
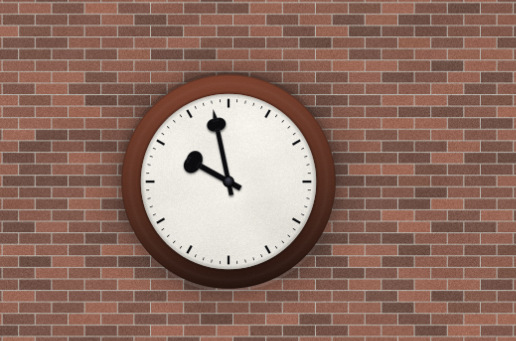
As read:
**9:58**
